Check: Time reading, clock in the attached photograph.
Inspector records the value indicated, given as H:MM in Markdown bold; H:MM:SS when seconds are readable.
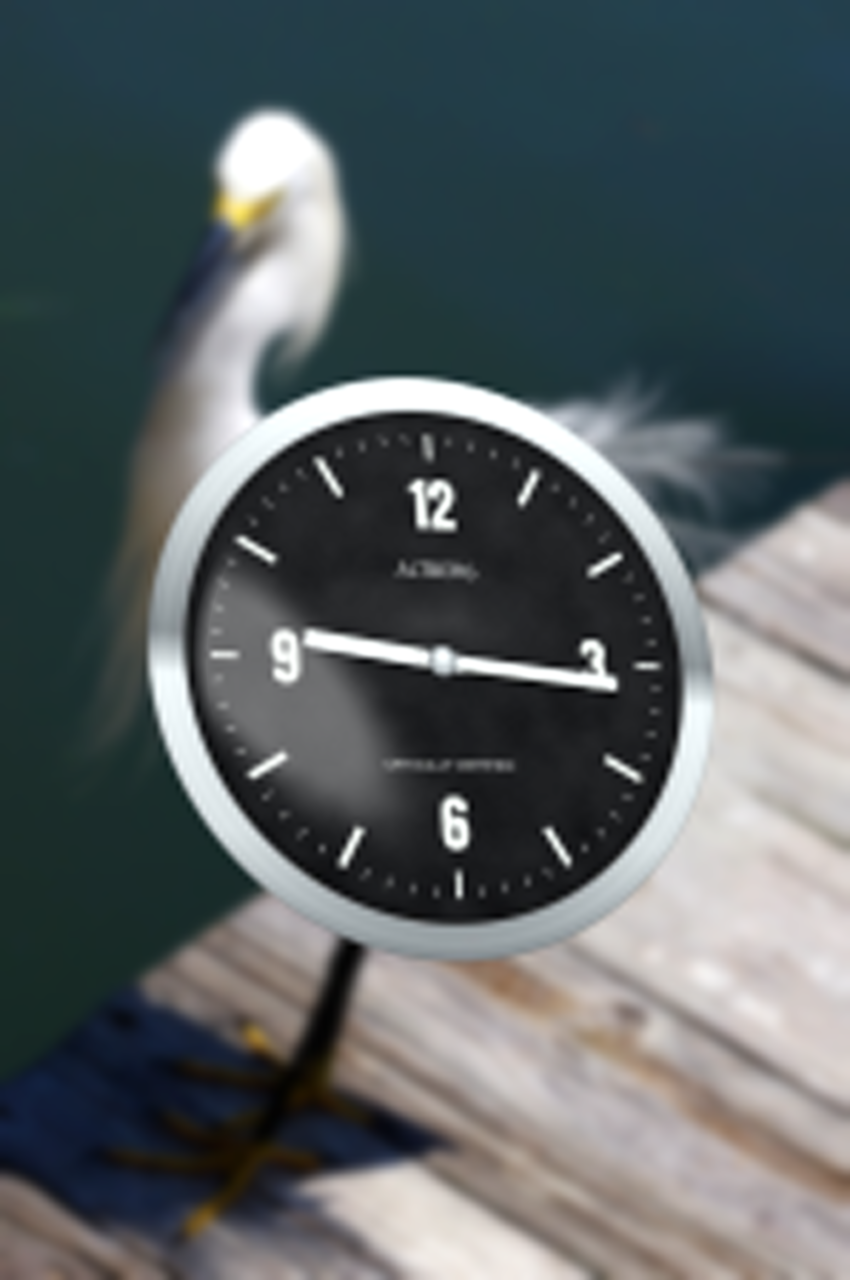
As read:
**9:16**
